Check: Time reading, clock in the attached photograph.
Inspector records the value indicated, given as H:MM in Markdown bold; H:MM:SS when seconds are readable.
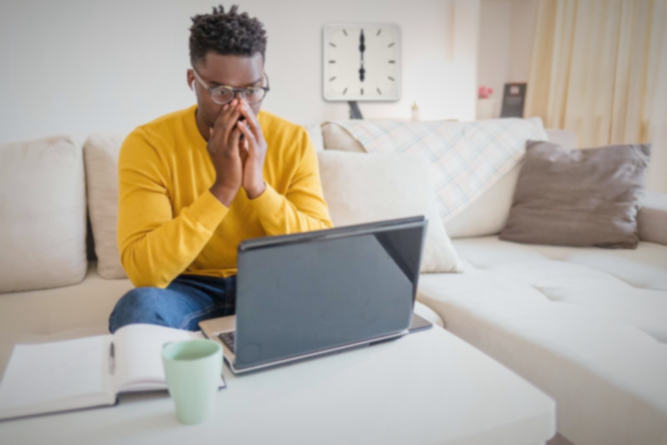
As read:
**6:00**
